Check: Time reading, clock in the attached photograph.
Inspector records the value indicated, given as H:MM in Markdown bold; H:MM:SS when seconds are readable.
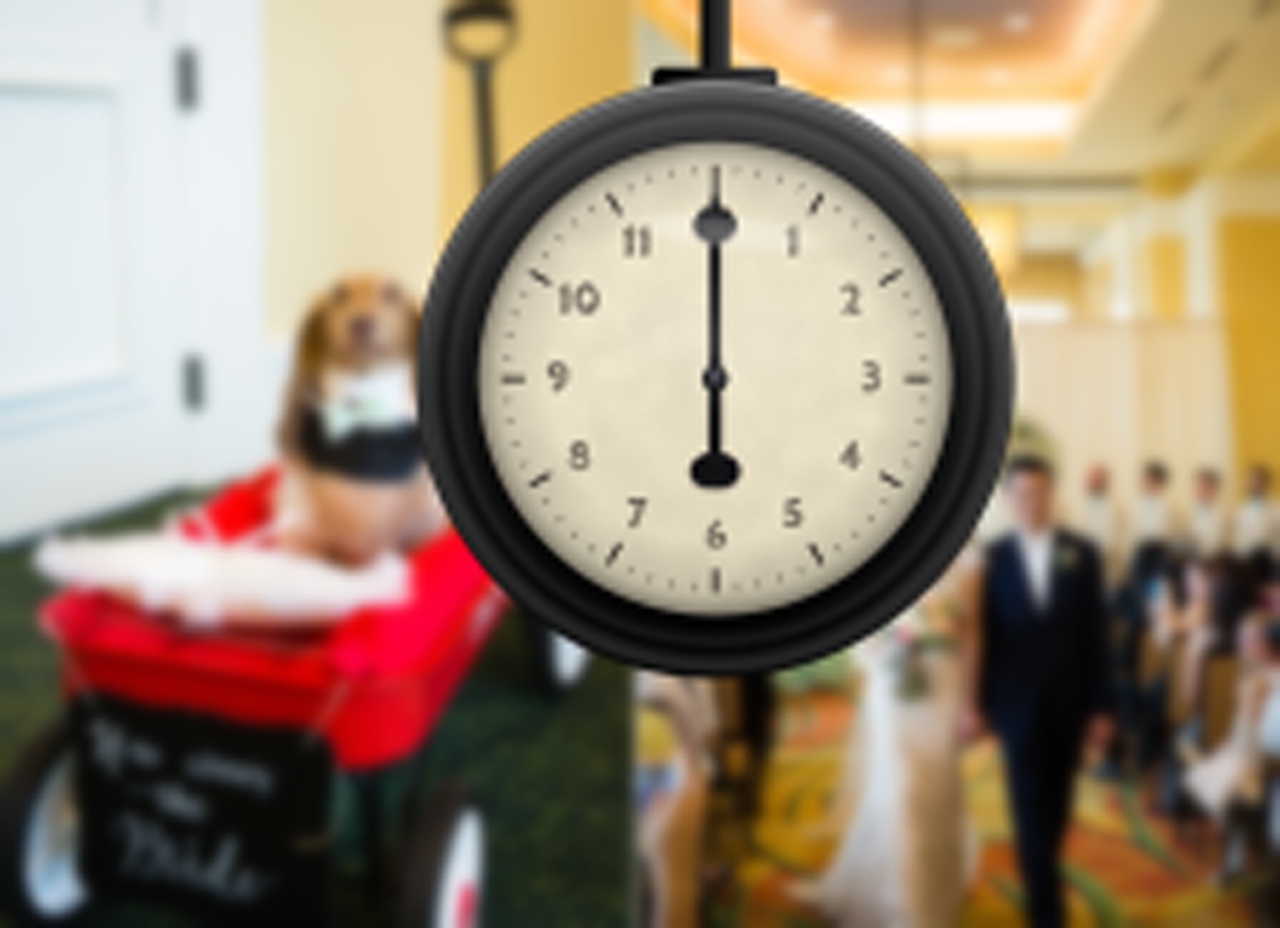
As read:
**6:00**
